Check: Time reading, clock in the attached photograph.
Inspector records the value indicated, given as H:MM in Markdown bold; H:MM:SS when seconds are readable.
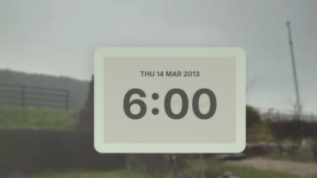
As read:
**6:00**
